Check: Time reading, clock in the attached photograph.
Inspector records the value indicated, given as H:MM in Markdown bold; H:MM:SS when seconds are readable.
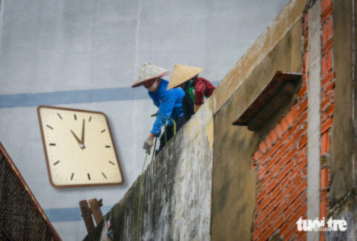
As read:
**11:03**
